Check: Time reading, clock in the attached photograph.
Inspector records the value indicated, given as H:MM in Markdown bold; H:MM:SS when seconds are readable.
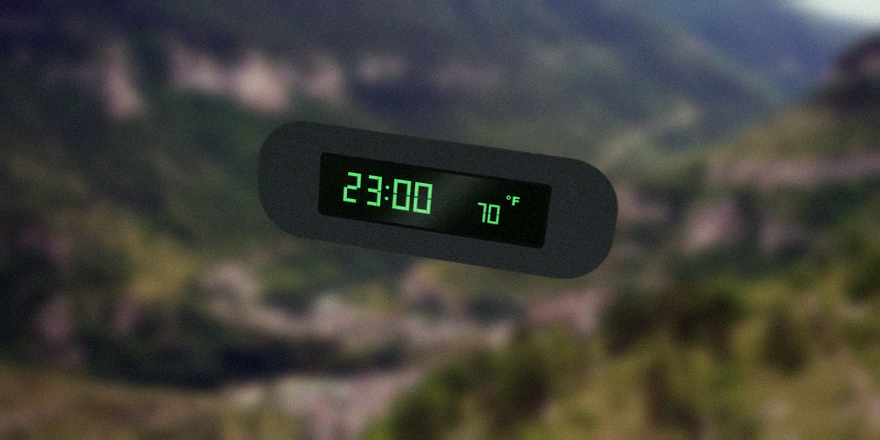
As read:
**23:00**
